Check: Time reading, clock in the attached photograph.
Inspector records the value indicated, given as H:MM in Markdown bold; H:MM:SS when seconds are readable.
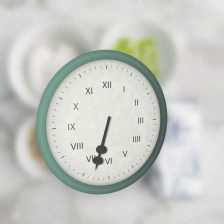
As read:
**6:33**
